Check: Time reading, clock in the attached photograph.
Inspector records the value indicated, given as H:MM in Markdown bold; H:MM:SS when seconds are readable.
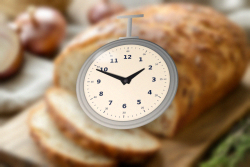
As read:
**1:49**
